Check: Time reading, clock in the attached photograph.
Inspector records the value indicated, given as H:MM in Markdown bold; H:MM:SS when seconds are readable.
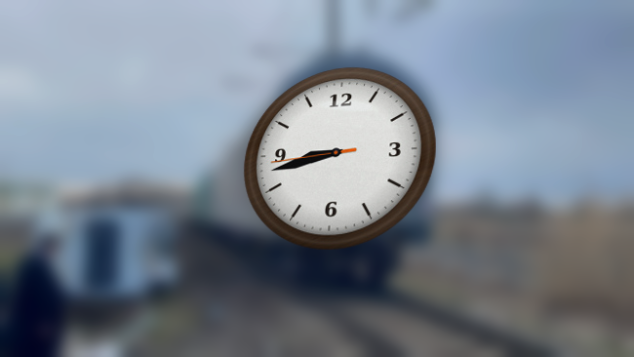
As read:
**8:42:44**
